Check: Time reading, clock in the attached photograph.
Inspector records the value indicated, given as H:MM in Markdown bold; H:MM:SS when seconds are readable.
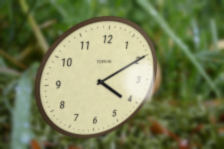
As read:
**4:10**
